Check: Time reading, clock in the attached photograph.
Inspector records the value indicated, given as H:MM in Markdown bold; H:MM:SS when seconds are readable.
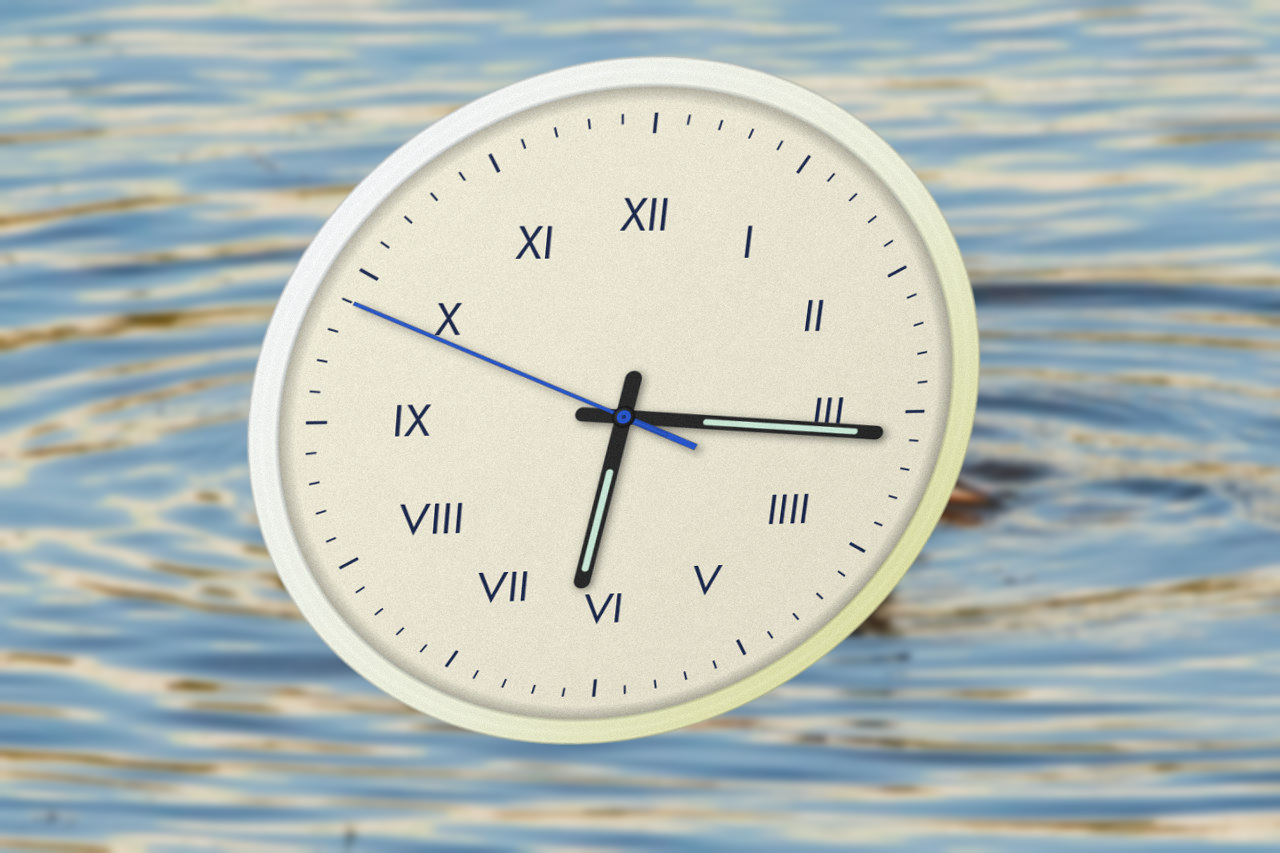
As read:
**6:15:49**
